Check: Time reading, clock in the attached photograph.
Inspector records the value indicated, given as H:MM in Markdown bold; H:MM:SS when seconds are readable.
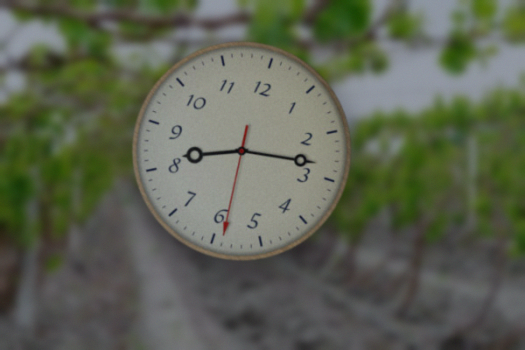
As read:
**8:13:29**
